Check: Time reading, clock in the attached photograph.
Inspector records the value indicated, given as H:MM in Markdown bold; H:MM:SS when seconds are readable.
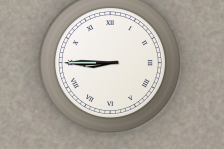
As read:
**8:45**
